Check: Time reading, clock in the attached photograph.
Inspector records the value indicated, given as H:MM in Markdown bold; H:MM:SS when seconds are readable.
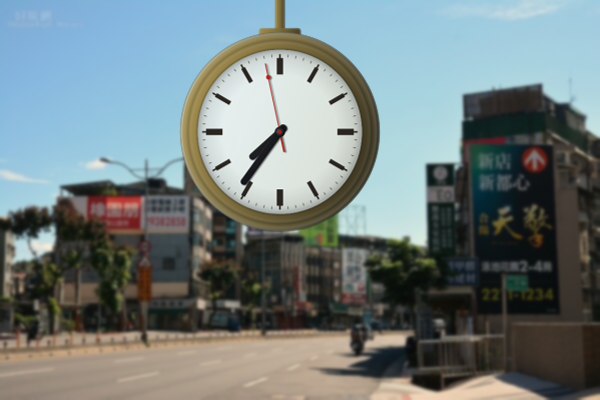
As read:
**7:35:58**
